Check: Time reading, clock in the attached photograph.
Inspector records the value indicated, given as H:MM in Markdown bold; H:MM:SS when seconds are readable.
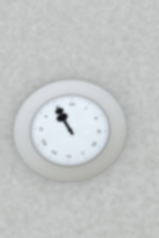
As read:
**10:55**
